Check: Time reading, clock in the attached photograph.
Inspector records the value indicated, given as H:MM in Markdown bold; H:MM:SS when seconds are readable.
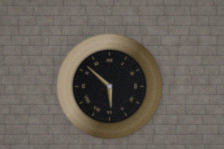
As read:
**5:52**
